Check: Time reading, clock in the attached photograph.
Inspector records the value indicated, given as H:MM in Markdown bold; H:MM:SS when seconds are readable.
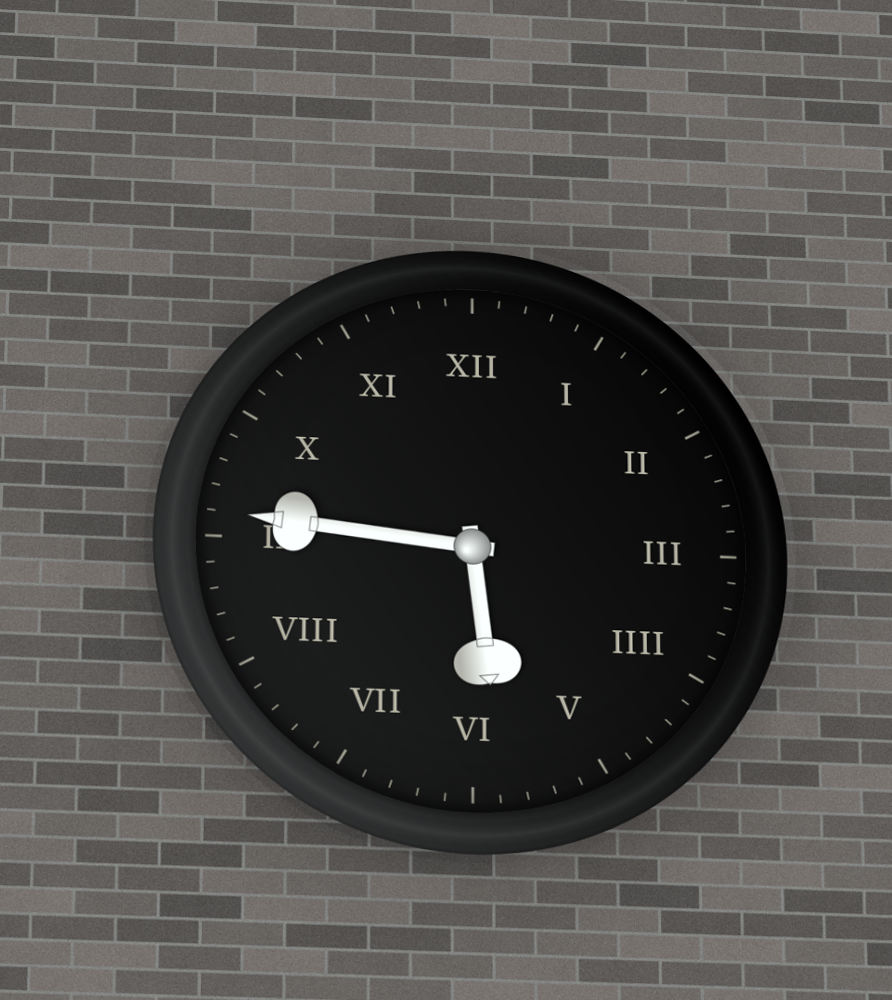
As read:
**5:46**
